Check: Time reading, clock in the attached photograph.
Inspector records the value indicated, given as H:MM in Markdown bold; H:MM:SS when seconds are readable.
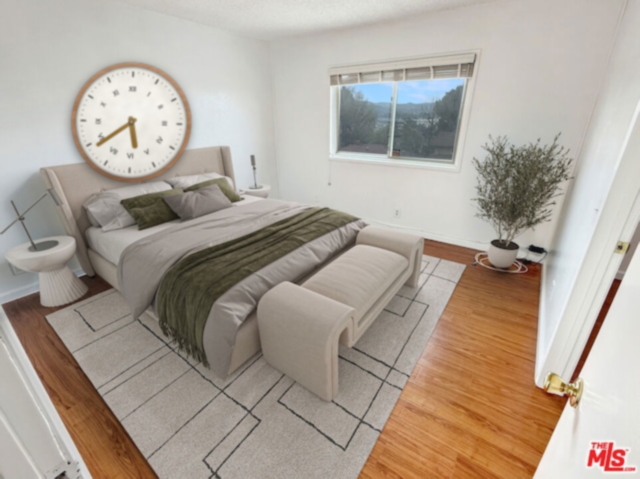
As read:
**5:39**
